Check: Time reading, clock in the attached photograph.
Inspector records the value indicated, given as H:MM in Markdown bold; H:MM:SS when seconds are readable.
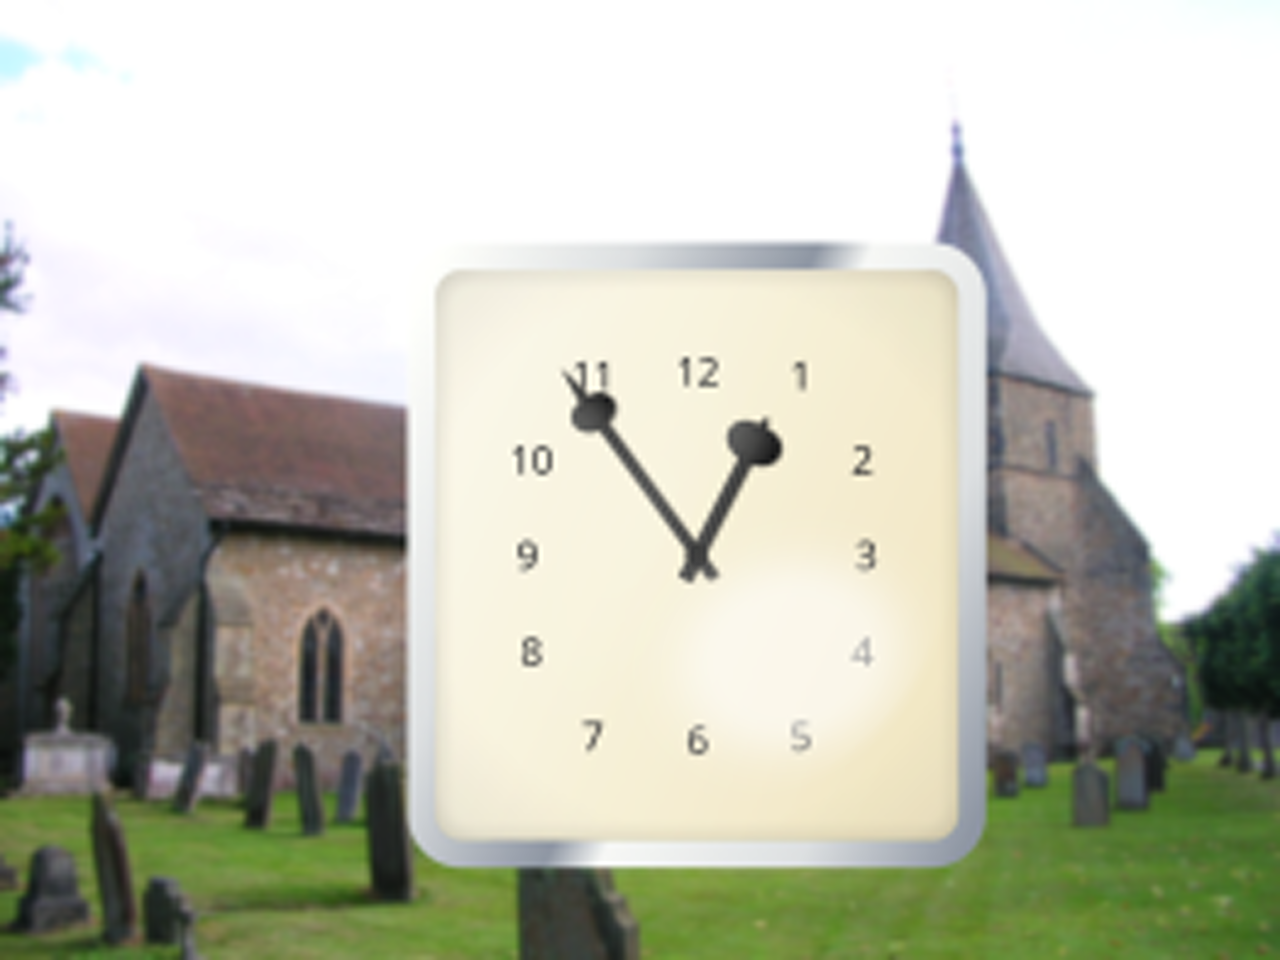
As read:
**12:54**
